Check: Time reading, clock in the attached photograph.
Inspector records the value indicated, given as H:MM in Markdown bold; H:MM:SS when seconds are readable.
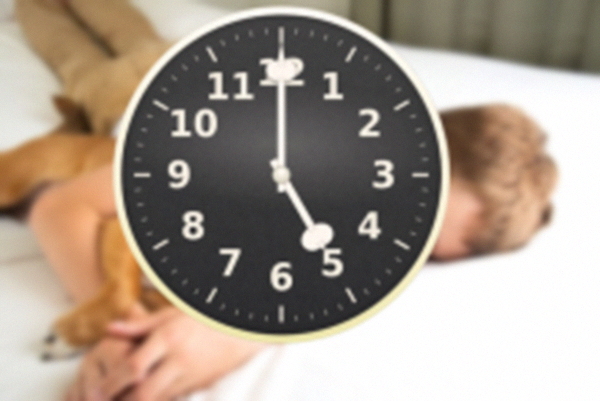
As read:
**5:00**
